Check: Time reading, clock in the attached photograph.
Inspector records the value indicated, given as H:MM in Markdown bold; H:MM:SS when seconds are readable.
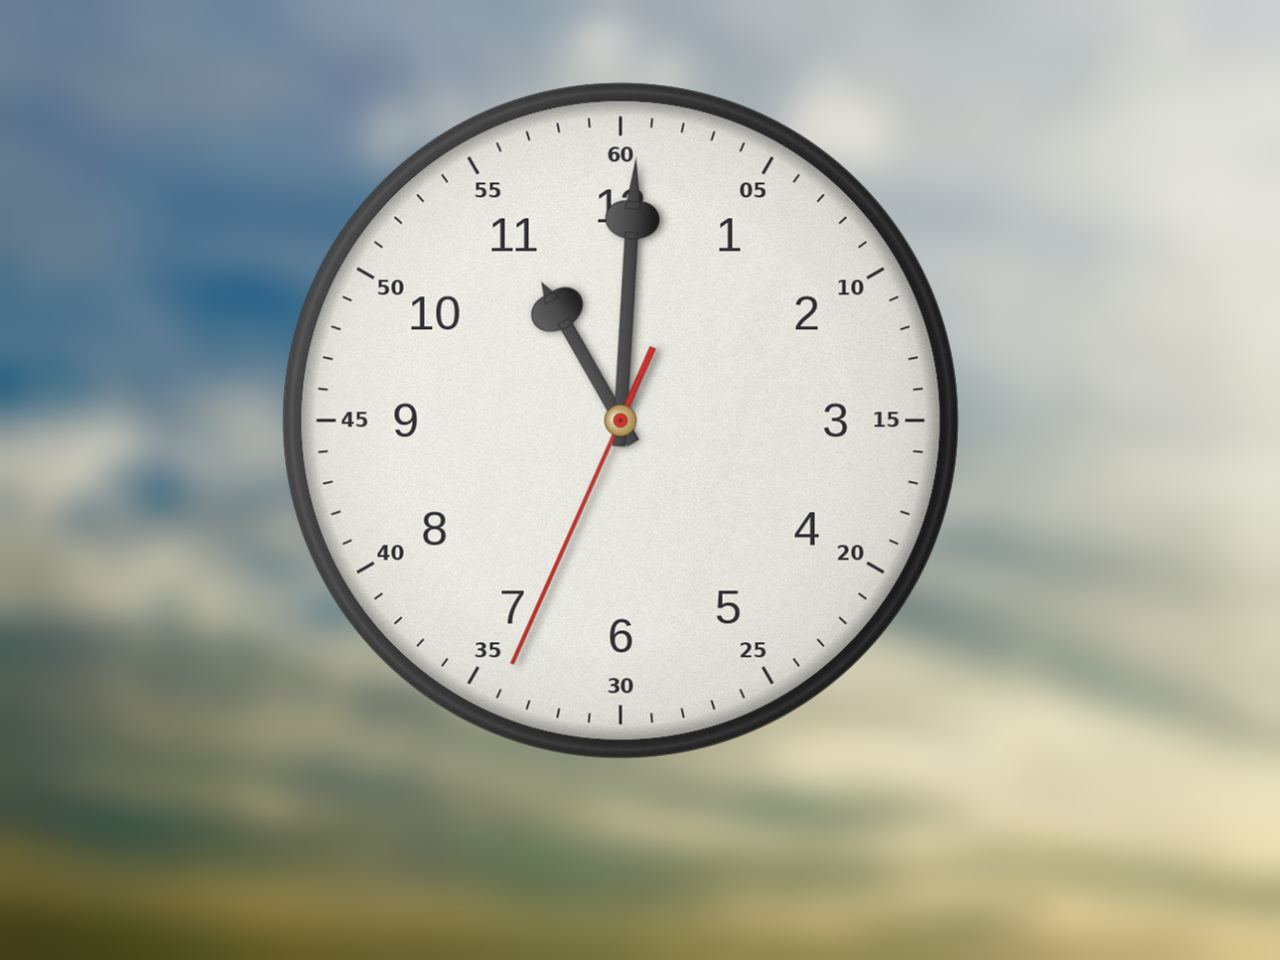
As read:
**11:00:34**
